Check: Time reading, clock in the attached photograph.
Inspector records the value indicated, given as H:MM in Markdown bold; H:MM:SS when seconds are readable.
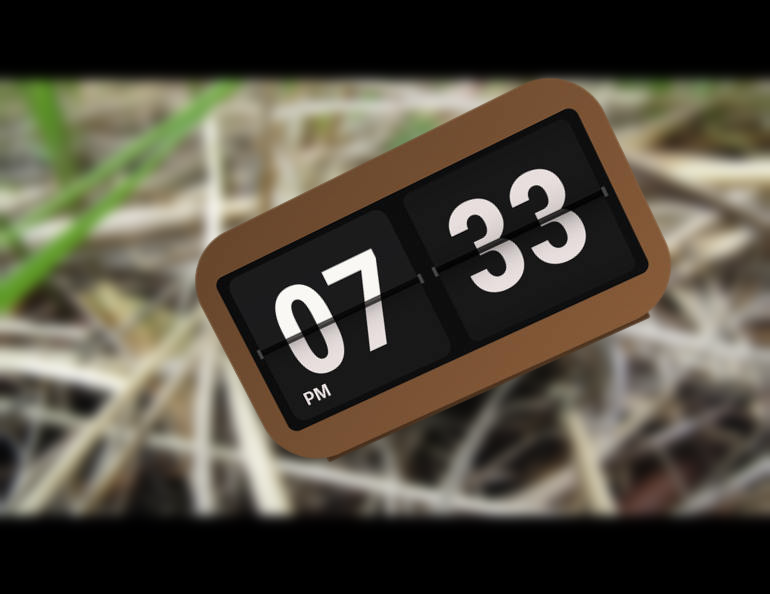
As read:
**7:33**
